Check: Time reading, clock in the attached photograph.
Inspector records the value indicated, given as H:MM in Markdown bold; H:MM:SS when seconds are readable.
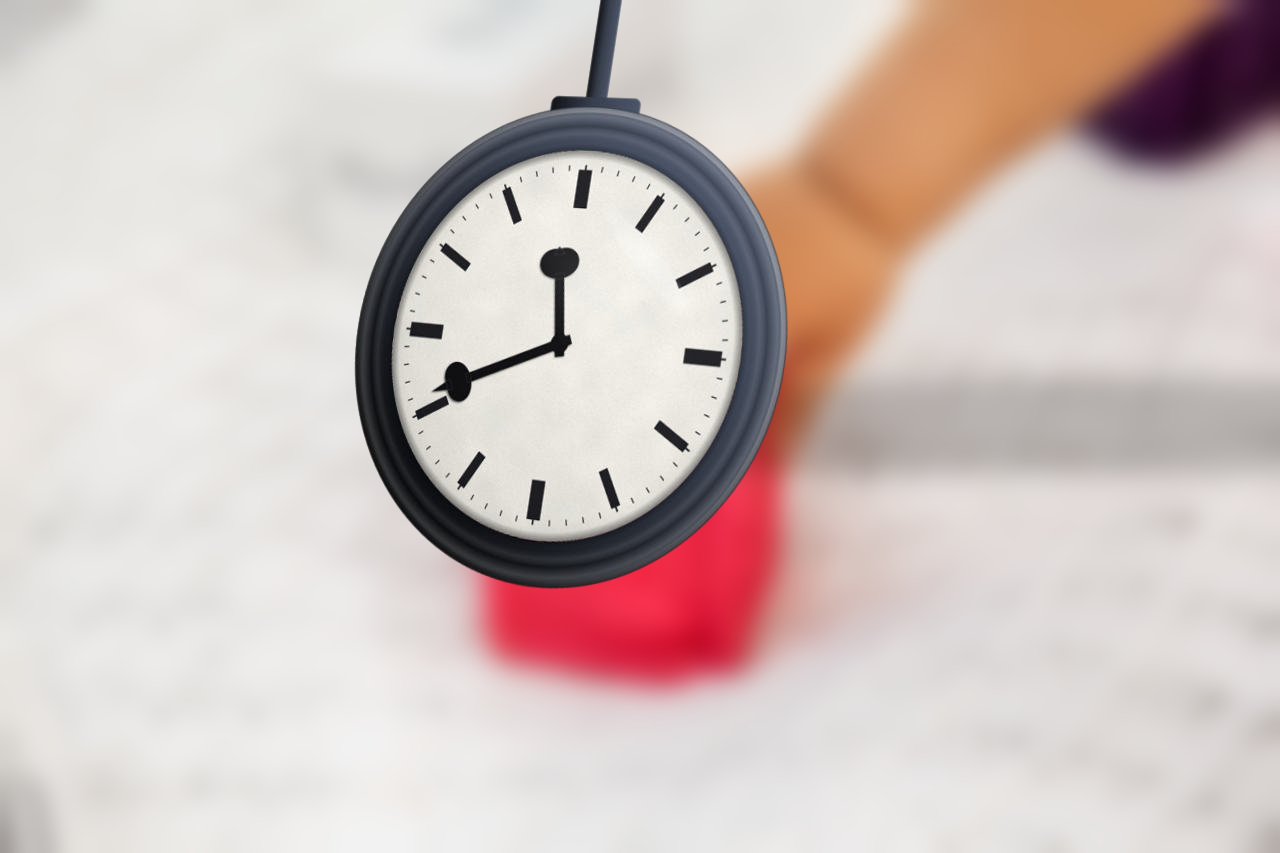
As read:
**11:41**
